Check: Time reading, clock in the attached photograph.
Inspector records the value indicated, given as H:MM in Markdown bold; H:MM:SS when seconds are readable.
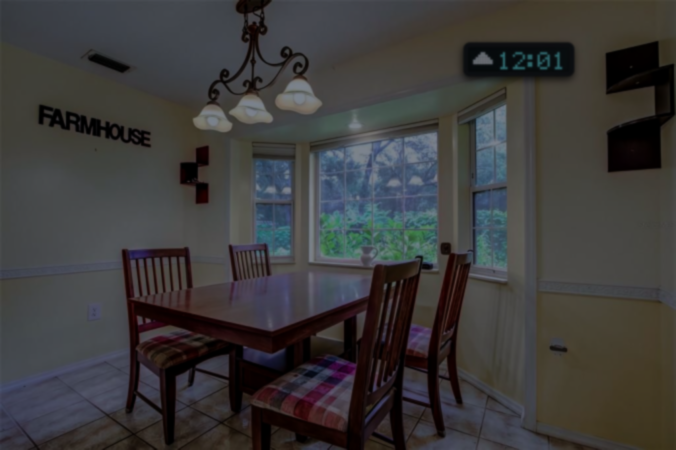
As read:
**12:01**
